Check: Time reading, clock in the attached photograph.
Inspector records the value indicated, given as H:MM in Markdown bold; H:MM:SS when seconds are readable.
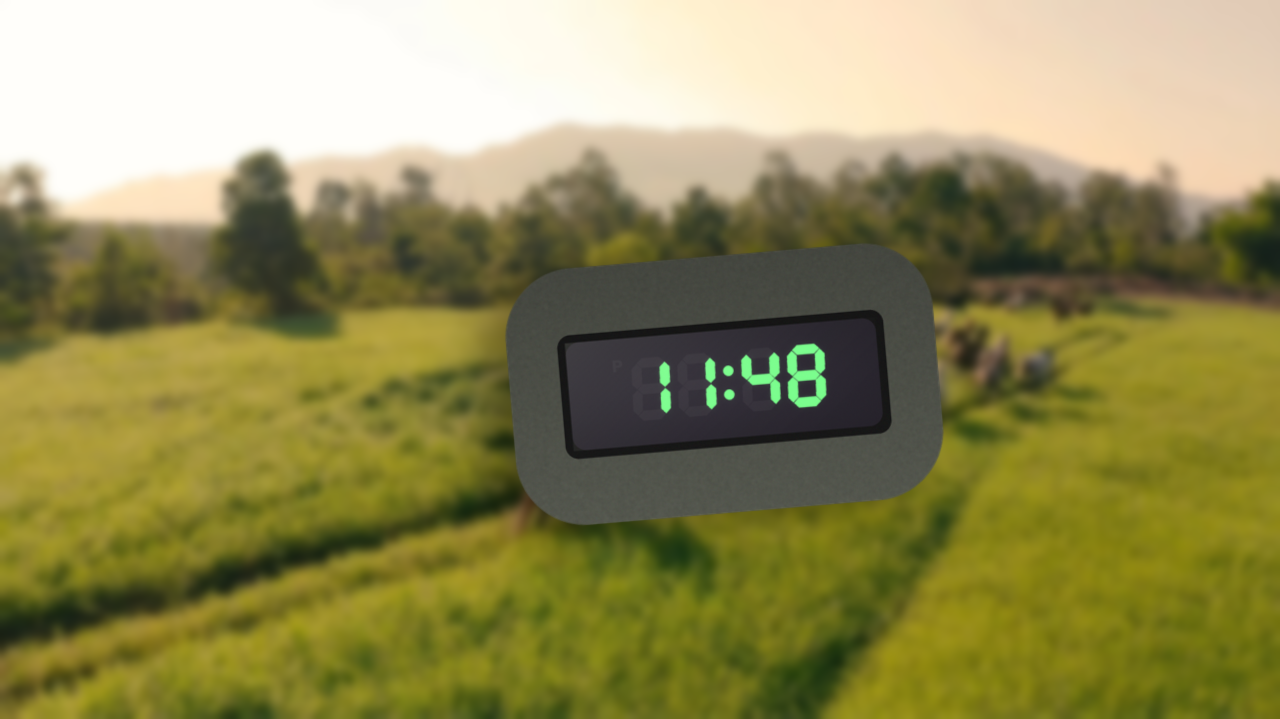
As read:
**11:48**
